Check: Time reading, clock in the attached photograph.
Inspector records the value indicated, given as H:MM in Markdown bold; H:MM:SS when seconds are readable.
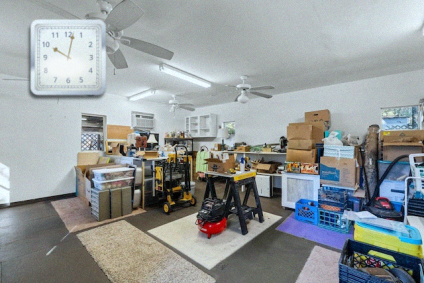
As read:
**10:02**
